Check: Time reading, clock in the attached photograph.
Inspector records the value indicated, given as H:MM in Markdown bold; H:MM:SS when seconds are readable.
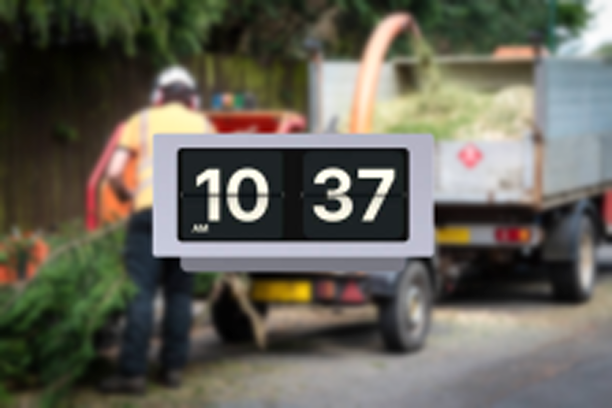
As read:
**10:37**
